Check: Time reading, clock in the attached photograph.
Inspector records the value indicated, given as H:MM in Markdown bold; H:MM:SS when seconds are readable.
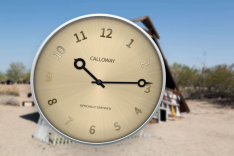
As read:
**10:14**
